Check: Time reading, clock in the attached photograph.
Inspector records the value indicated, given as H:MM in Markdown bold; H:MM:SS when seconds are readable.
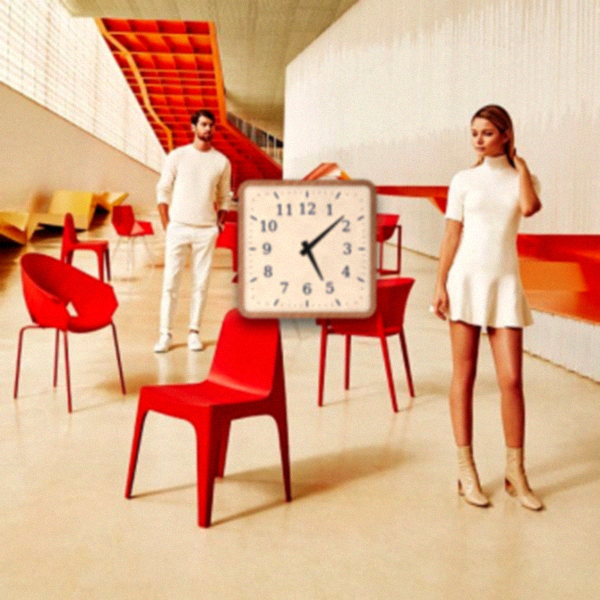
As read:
**5:08**
